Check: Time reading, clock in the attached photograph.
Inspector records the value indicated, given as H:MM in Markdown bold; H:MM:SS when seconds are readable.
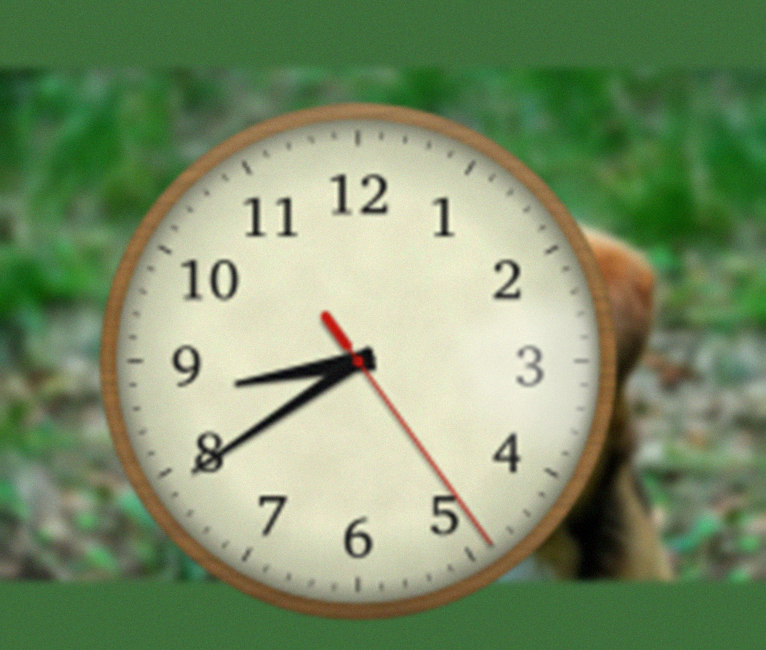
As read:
**8:39:24**
